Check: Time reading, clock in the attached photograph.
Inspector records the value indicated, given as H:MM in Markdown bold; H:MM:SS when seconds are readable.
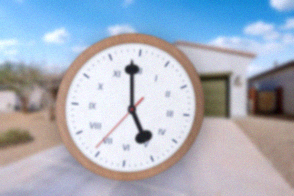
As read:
**4:58:36**
